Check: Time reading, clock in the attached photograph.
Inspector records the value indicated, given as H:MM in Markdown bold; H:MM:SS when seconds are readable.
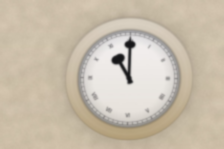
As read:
**11:00**
